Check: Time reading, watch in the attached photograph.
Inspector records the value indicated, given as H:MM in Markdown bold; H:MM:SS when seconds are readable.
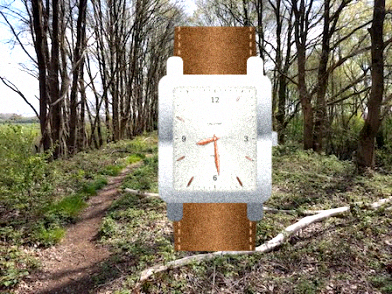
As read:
**8:29**
